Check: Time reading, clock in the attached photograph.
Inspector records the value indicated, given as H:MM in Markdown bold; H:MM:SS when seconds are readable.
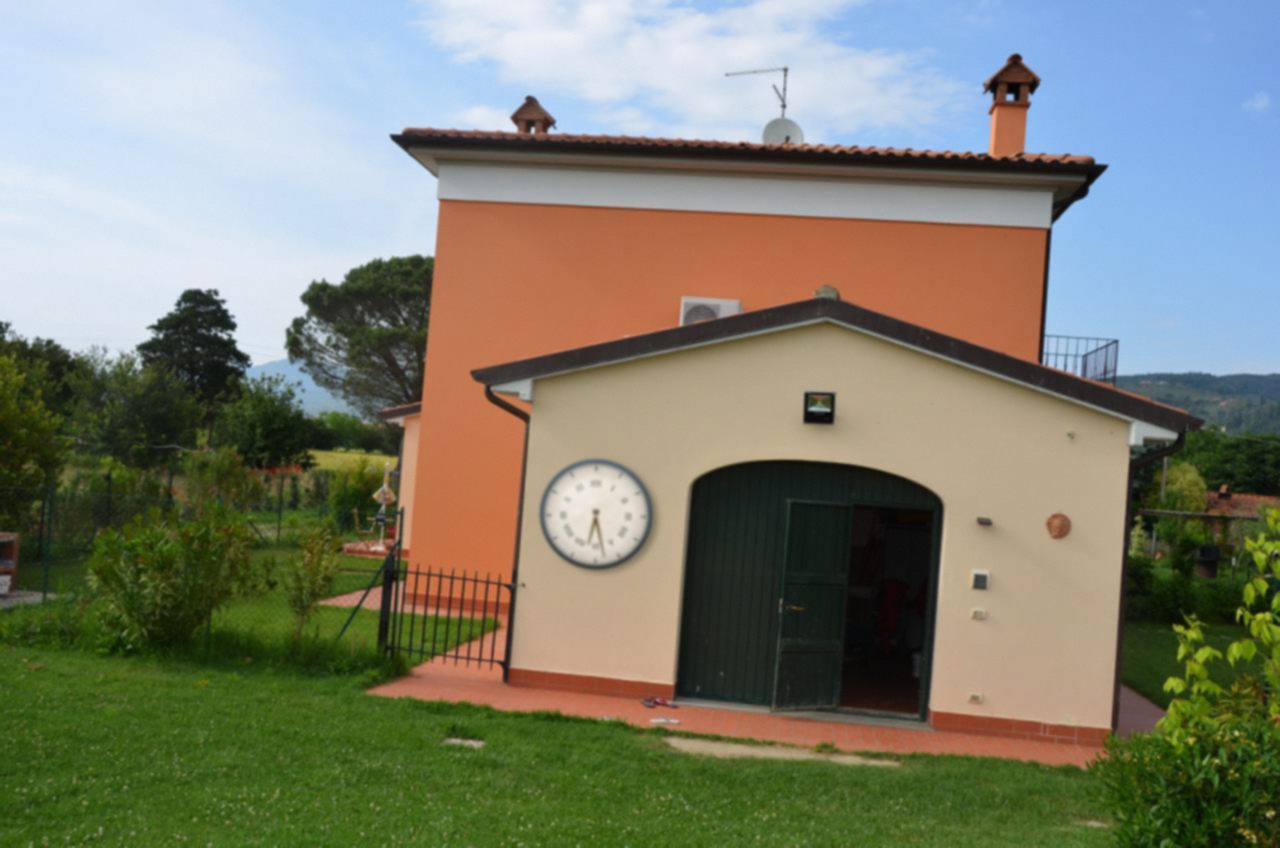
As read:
**6:28**
